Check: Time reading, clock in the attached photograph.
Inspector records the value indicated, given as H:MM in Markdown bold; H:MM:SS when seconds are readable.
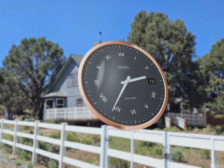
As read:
**2:36**
